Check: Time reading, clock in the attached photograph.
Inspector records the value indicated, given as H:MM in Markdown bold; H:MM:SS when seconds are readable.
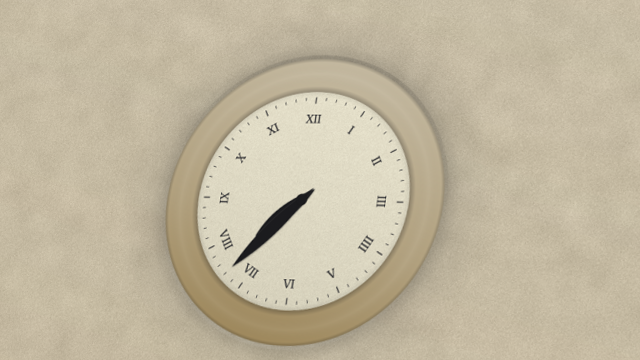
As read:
**7:37**
